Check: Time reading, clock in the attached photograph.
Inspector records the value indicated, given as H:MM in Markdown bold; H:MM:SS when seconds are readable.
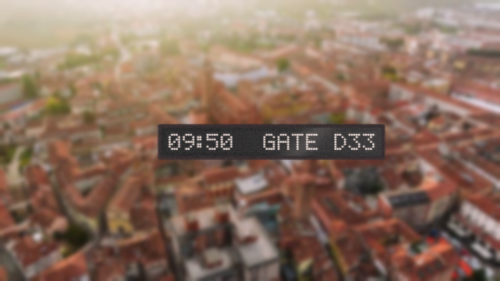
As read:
**9:50**
